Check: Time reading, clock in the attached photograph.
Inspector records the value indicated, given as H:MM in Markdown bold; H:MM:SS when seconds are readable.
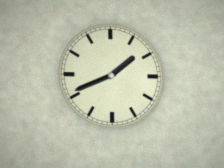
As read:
**1:41**
